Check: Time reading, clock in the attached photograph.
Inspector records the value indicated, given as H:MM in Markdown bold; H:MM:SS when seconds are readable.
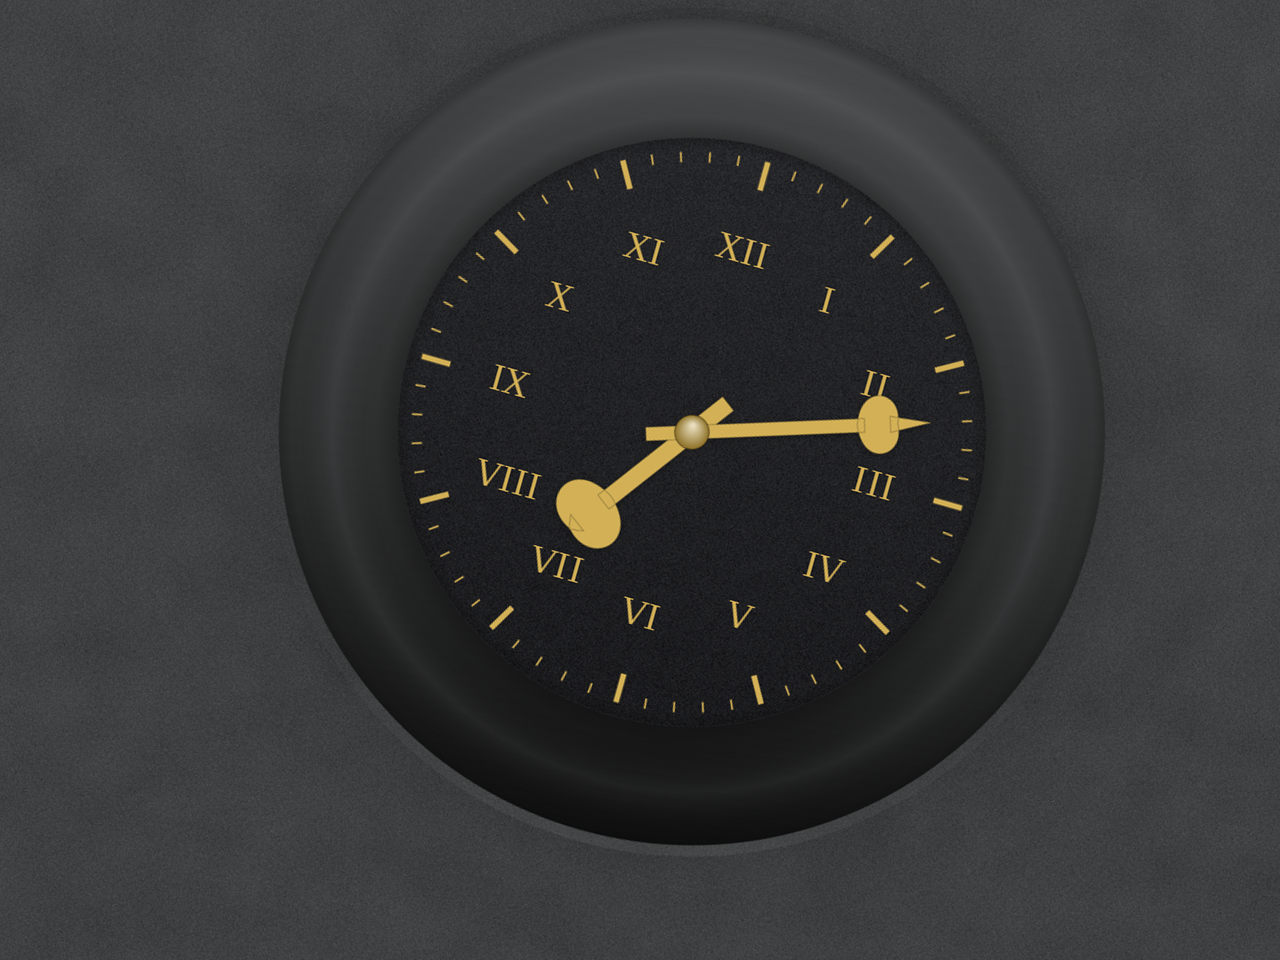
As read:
**7:12**
